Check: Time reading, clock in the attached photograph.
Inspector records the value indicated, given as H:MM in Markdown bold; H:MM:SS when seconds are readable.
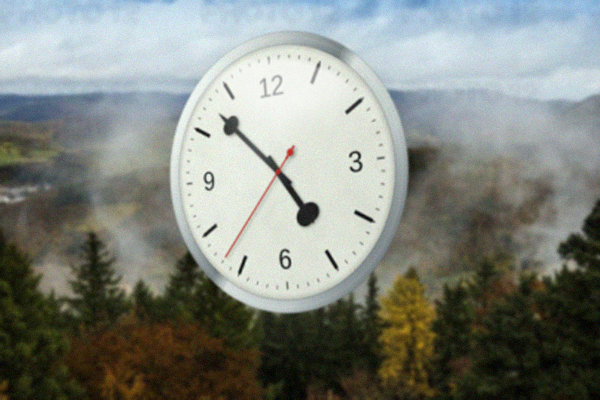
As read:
**4:52:37**
